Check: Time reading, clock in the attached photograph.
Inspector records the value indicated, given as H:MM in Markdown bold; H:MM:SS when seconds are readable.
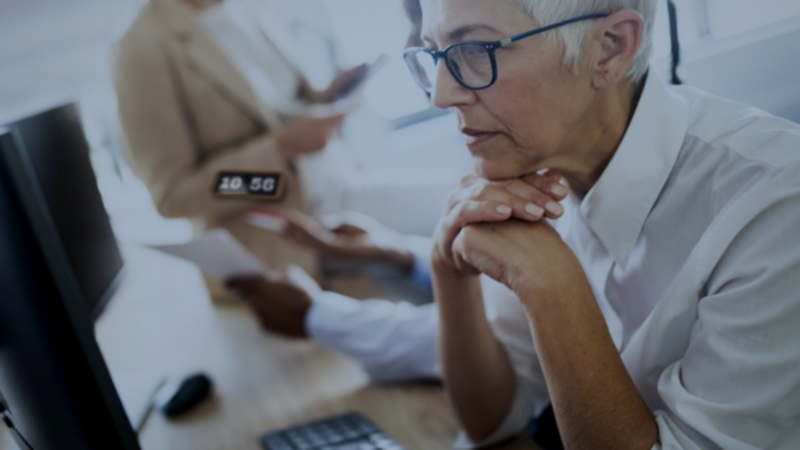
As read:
**10:56**
